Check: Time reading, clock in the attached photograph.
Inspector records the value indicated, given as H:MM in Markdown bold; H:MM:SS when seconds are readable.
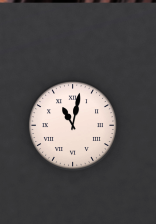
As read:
**11:02**
